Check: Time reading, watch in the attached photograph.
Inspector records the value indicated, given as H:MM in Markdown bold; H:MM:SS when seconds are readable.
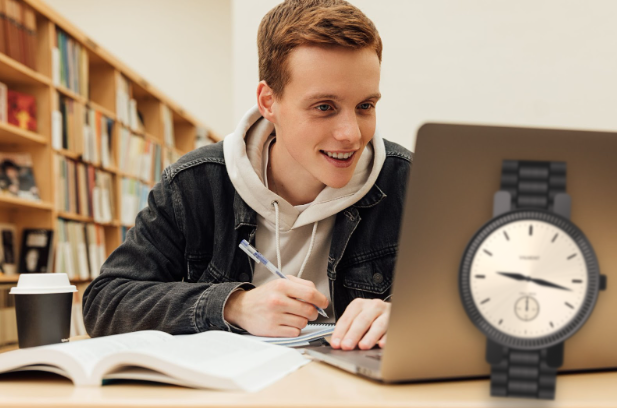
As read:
**9:17**
